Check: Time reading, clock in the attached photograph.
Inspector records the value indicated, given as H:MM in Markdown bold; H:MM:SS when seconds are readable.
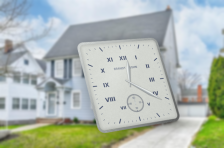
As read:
**12:21**
